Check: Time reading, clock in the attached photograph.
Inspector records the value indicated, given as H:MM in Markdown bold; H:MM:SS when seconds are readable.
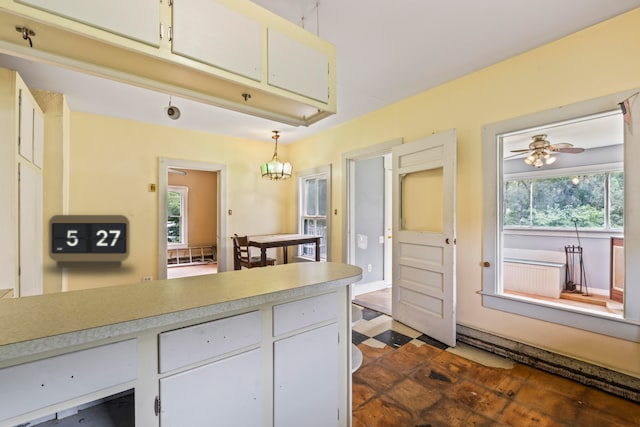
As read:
**5:27**
